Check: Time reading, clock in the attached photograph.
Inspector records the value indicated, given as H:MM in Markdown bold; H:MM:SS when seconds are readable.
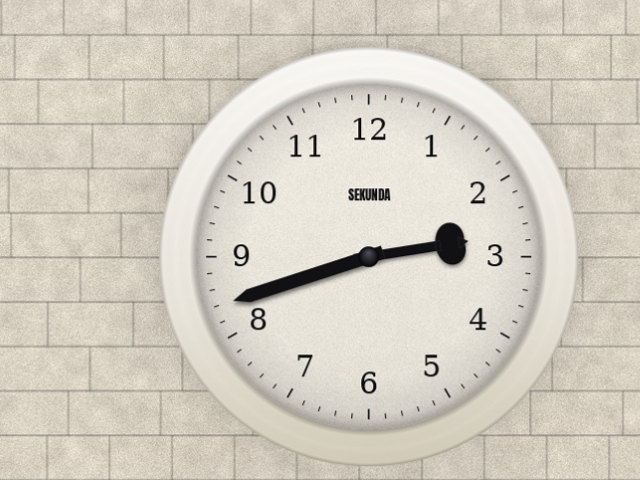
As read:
**2:42**
